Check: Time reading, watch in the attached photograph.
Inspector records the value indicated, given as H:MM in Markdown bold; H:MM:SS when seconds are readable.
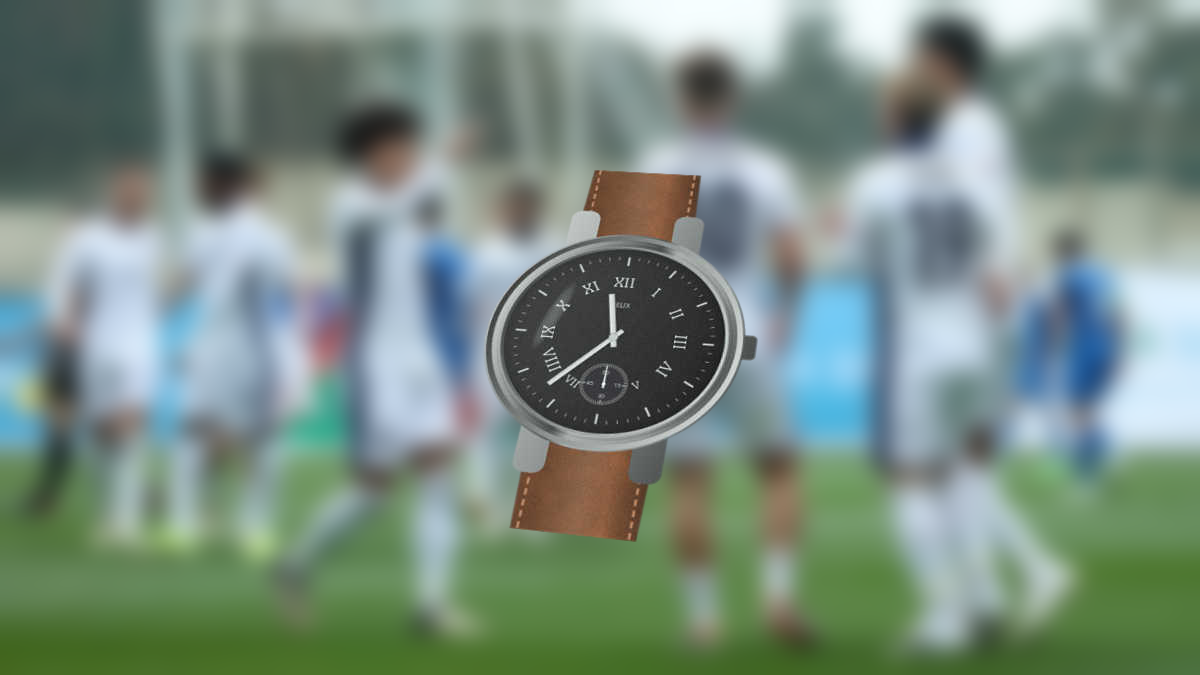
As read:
**11:37**
